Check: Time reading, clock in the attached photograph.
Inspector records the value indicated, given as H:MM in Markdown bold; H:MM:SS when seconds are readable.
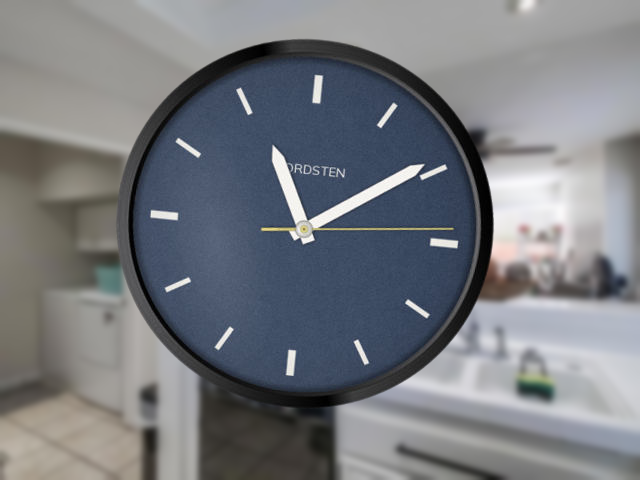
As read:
**11:09:14**
